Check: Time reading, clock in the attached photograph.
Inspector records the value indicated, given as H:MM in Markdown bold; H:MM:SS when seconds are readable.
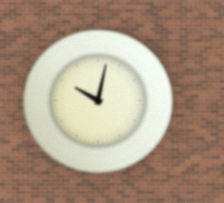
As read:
**10:02**
